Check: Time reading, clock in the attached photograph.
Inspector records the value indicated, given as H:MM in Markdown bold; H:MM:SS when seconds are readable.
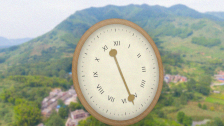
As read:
**11:27**
